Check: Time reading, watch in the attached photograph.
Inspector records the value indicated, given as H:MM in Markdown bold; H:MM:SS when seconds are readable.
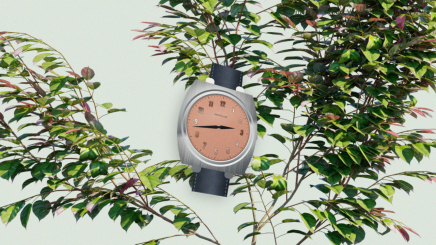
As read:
**2:43**
